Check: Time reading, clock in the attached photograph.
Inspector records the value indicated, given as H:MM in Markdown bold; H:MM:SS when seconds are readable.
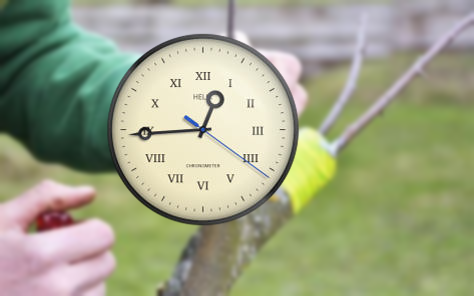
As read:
**12:44:21**
